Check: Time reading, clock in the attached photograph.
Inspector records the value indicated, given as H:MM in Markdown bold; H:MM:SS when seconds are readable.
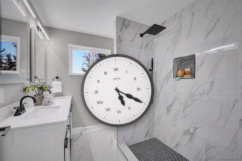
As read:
**5:20**
